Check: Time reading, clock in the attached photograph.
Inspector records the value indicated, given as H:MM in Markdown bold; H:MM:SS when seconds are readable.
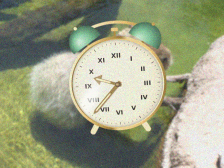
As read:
**9:37**
